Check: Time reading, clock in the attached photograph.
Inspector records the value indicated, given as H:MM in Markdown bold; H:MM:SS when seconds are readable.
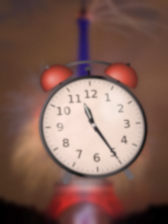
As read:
**11:25**
